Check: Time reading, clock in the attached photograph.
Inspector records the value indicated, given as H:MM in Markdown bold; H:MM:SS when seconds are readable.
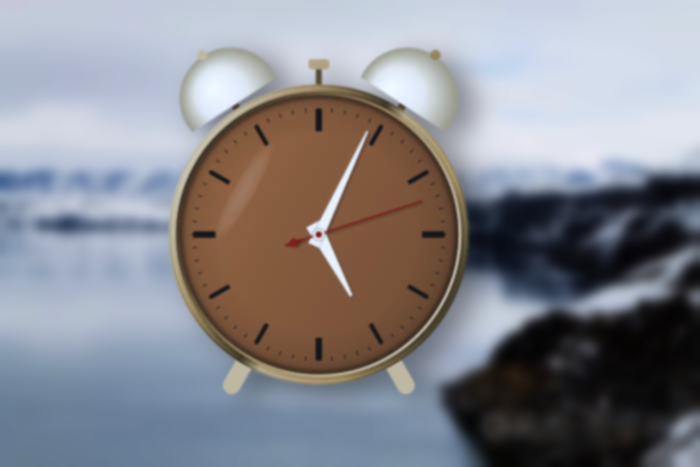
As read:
**5:04:12**
